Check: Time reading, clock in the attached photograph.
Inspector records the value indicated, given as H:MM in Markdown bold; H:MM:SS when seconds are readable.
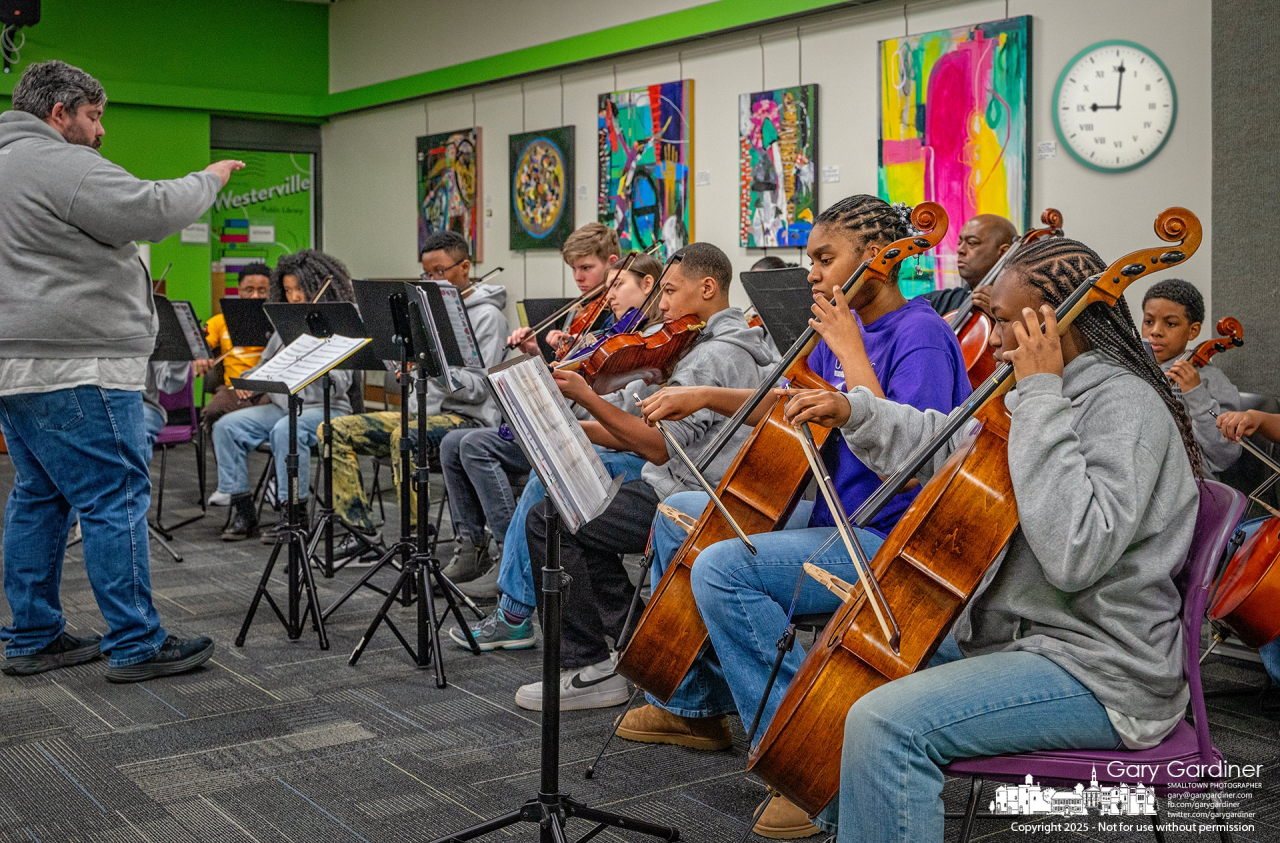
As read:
**9:01**
